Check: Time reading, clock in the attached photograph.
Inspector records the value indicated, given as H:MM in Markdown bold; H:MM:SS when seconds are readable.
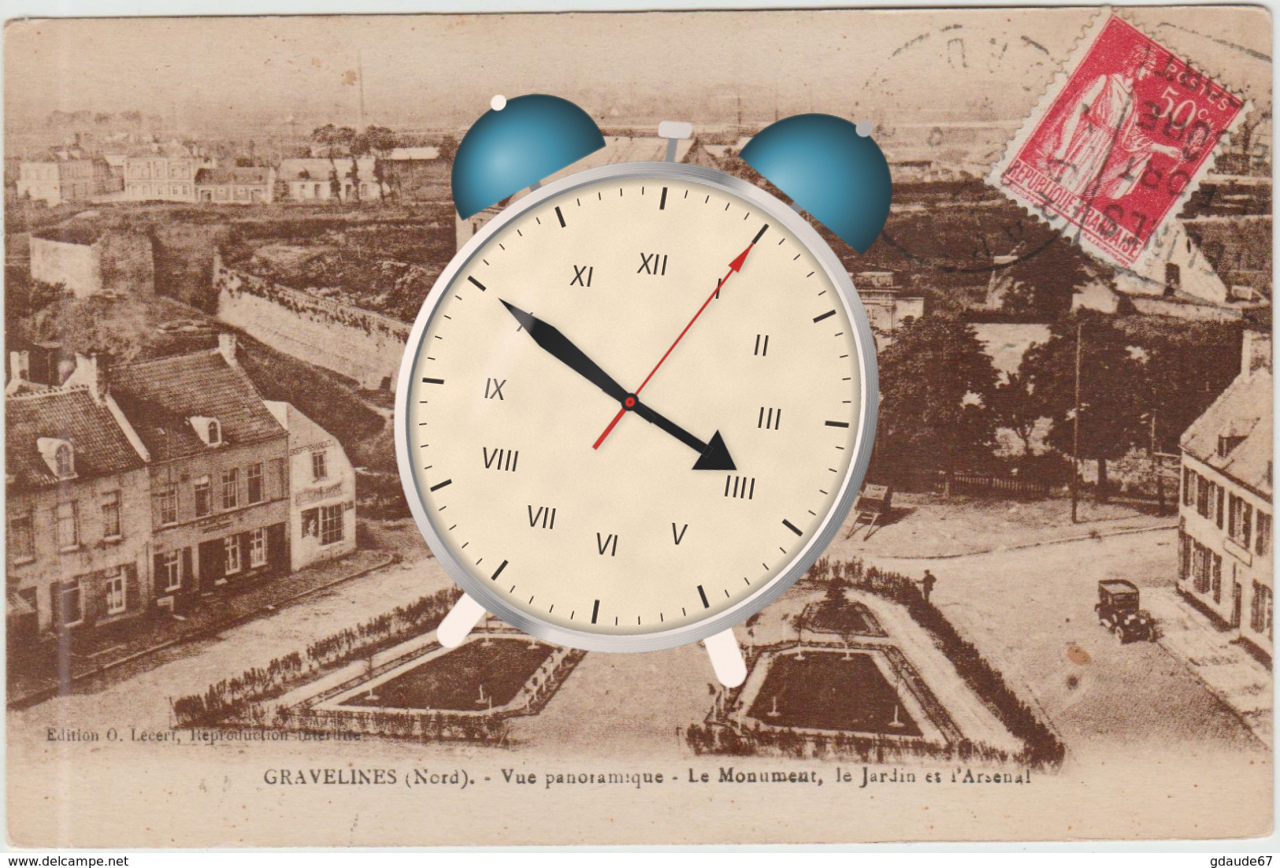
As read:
**3:50:05**
